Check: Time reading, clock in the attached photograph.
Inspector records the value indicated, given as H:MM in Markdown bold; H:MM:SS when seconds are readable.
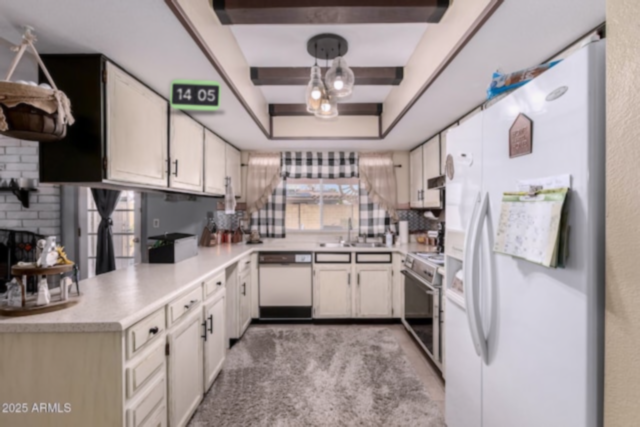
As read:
**14:05**
